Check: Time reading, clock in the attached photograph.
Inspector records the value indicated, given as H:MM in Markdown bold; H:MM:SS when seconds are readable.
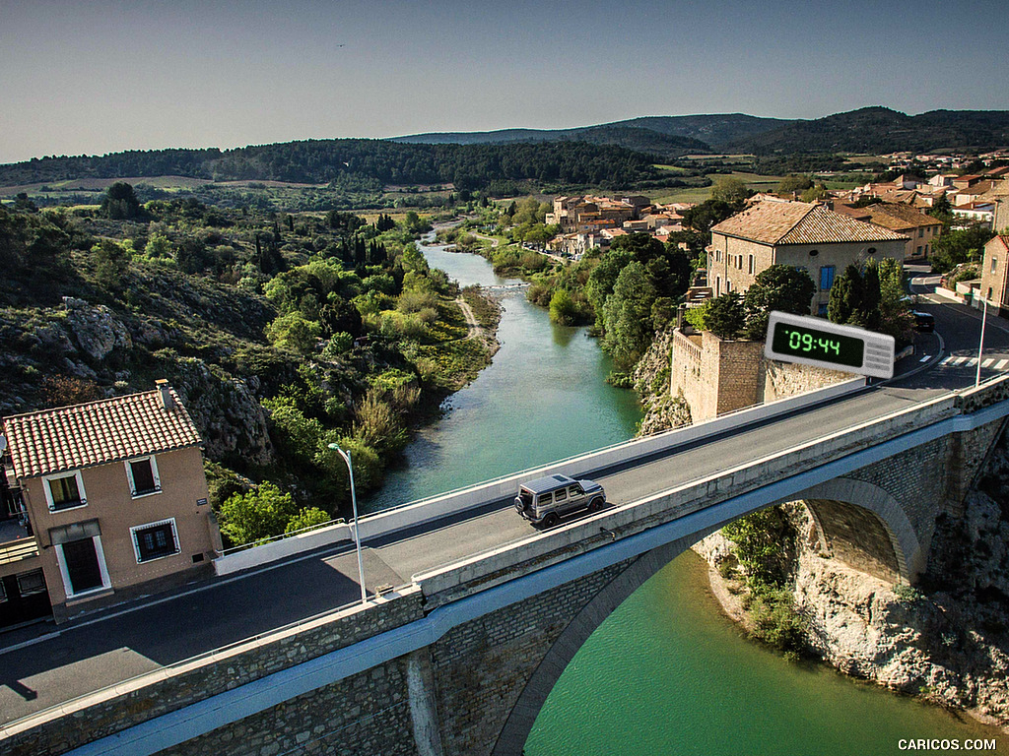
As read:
**9:44**
